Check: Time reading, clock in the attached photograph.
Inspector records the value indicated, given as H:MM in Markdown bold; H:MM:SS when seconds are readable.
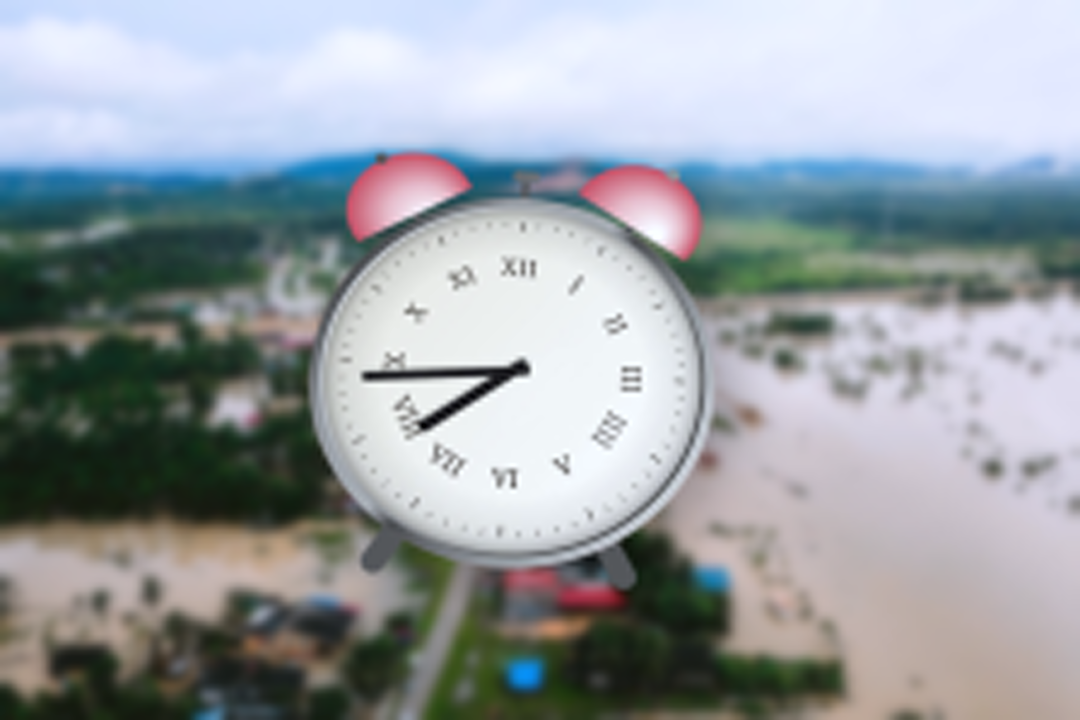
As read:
**7:44**
